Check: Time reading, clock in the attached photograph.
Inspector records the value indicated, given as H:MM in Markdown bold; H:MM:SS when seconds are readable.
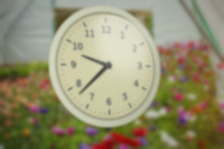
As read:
**9:38**
